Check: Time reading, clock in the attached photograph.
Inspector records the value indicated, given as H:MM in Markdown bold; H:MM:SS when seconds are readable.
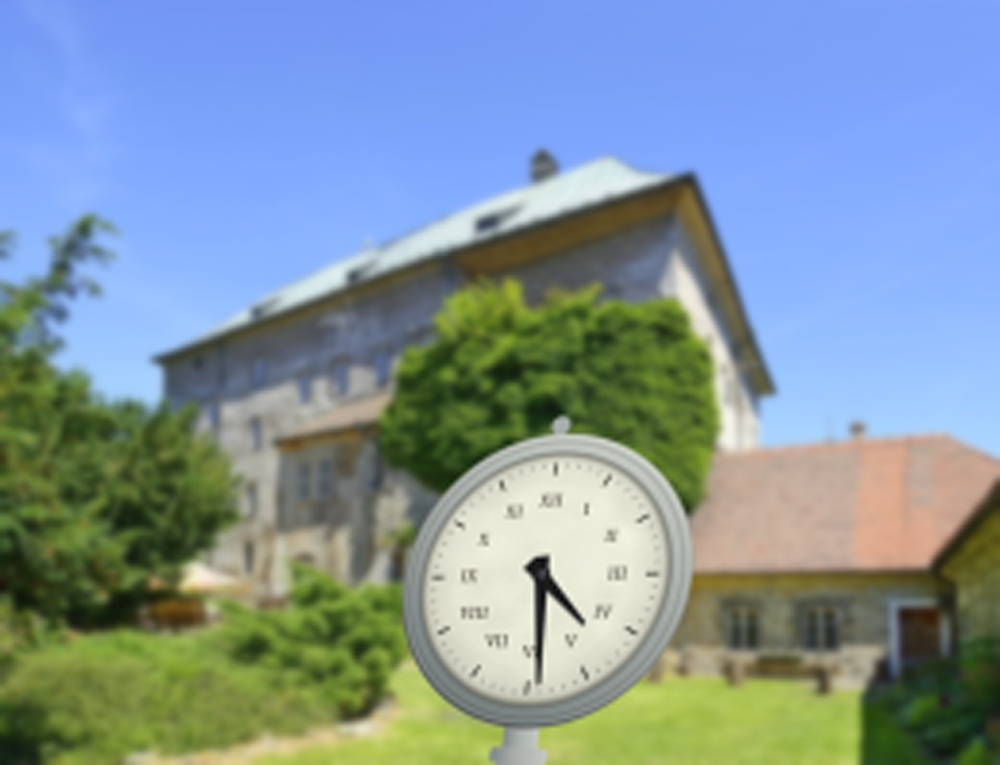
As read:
**4:29**
